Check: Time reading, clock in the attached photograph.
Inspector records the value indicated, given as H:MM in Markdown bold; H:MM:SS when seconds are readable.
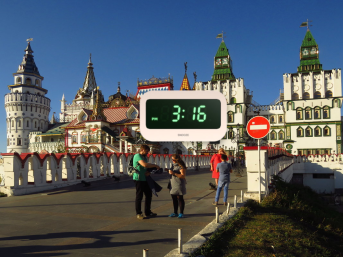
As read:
**3:16**
